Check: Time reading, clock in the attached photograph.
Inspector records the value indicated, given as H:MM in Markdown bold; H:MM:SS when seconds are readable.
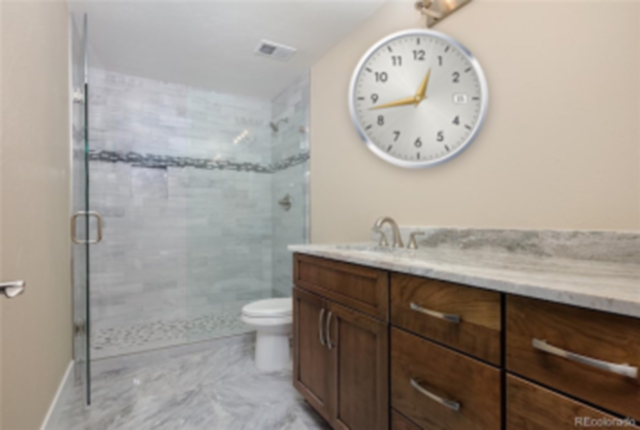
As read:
**12:43**
